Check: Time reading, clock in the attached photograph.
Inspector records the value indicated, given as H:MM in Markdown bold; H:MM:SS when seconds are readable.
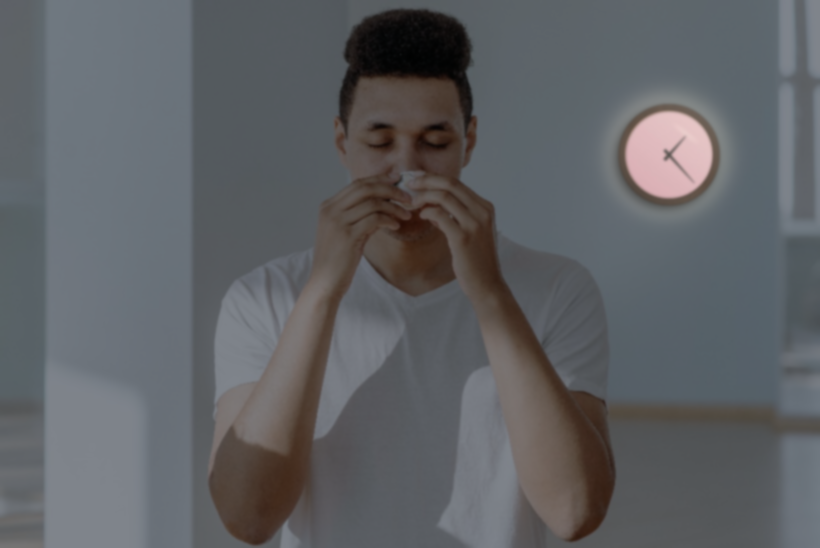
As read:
**1:23**
